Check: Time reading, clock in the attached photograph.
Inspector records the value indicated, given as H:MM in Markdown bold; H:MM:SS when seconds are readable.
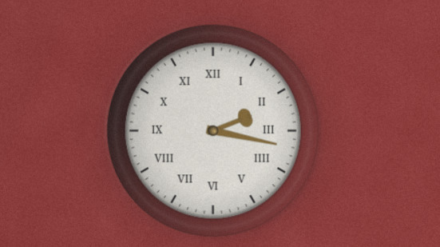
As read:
**2:17**
